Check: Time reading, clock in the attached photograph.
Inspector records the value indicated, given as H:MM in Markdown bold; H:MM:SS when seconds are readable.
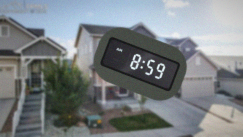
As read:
**8:59**
